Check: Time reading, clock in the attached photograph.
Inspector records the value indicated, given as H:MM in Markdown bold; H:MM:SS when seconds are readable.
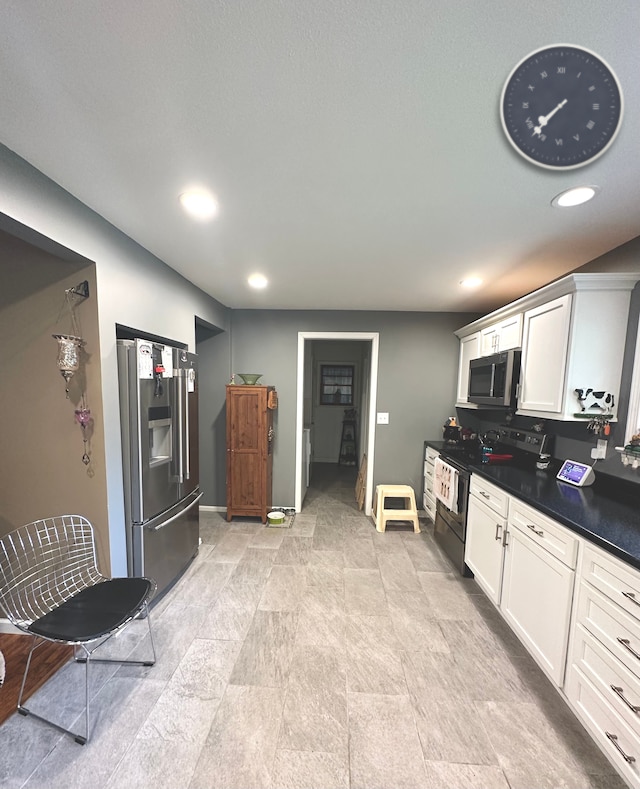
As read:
**7:37**
